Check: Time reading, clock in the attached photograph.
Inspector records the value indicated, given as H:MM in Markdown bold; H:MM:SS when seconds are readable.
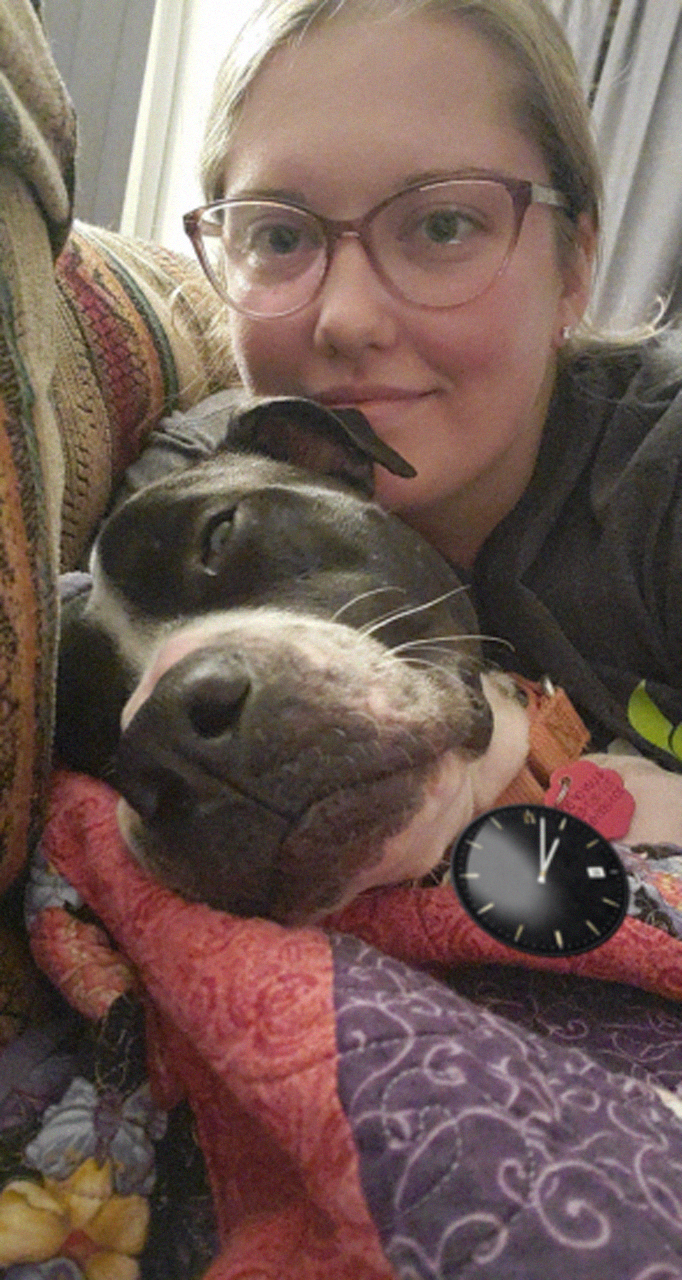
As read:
**1:02**
